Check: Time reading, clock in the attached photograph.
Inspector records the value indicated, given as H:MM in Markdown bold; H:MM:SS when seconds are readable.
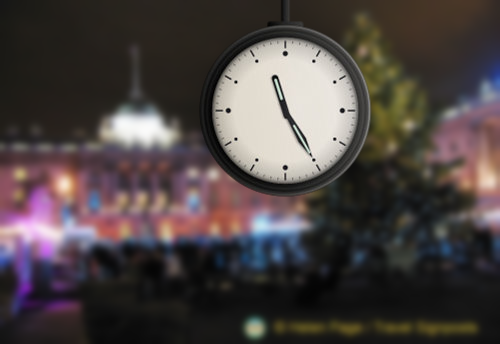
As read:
**11:25**
